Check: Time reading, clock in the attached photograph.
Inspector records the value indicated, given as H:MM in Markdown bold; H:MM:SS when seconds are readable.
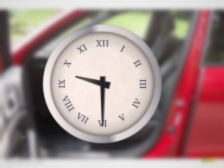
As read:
**9:30**
